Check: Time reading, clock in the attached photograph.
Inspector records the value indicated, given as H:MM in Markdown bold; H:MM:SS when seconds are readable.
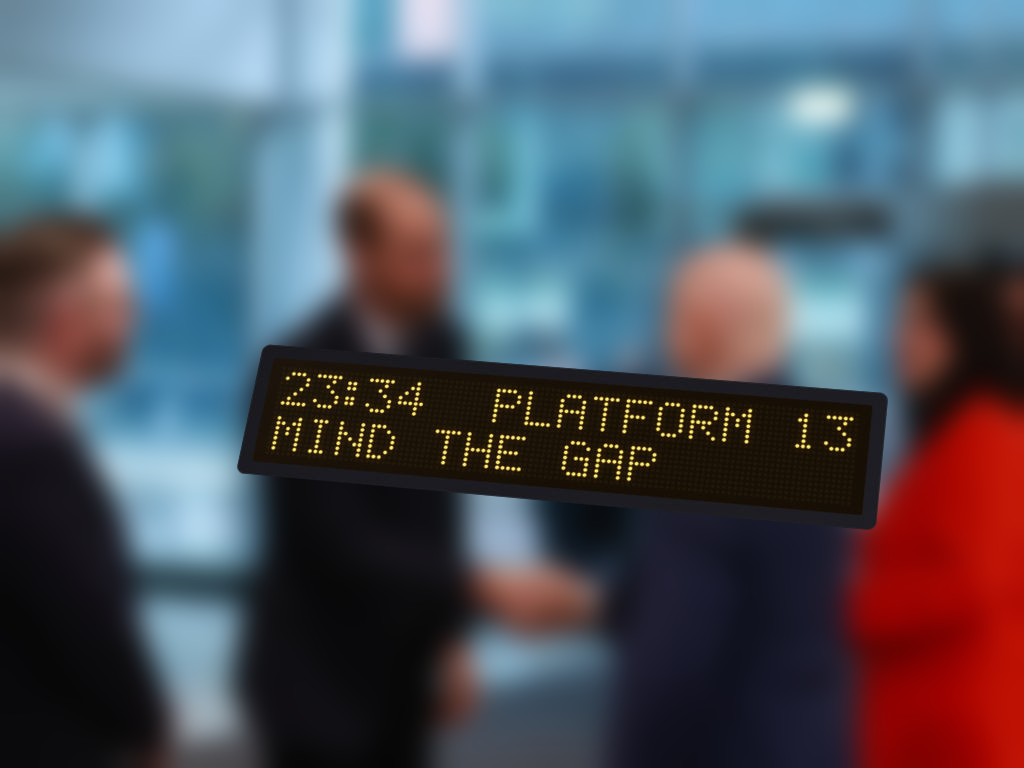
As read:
**23:34**
